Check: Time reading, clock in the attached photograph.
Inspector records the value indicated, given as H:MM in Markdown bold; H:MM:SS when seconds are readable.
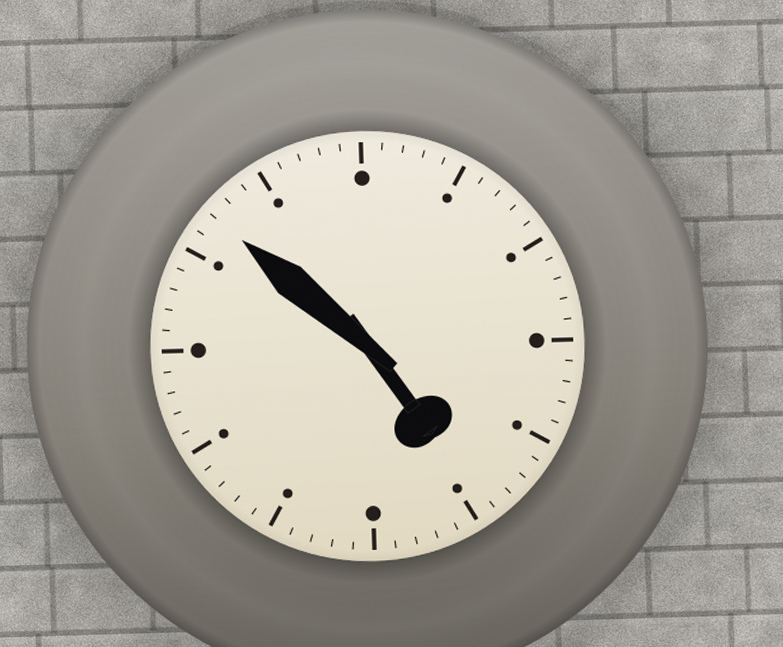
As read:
**4:52**
